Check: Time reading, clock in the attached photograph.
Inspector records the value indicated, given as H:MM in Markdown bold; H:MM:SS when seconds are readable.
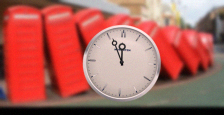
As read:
**11:56**
